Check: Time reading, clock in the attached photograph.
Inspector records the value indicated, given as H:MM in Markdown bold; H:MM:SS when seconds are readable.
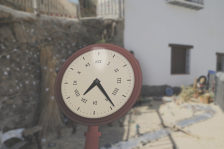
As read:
**7:24**
